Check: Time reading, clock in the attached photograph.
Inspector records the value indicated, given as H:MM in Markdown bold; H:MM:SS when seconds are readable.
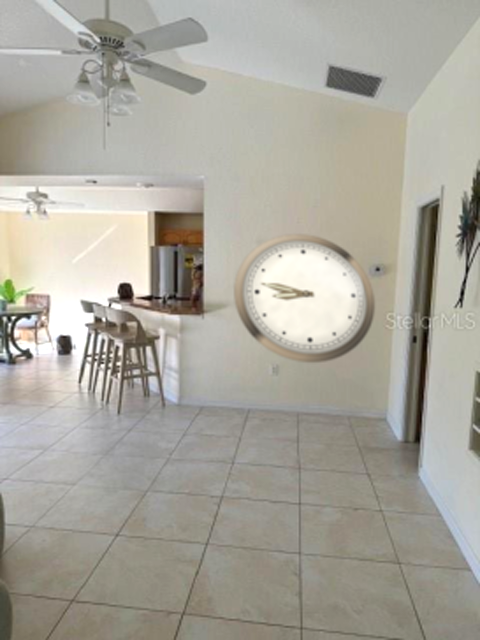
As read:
**8:47**
